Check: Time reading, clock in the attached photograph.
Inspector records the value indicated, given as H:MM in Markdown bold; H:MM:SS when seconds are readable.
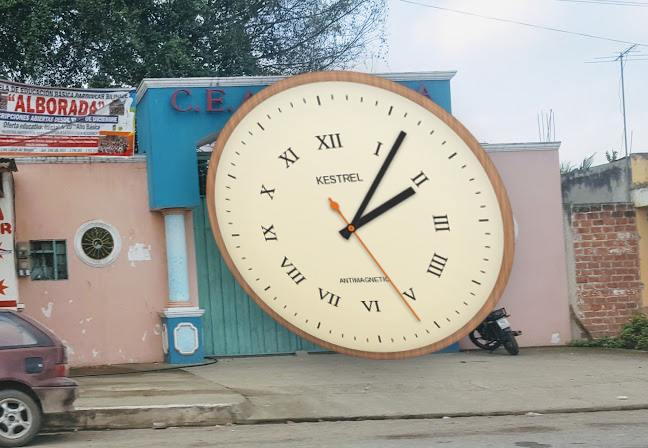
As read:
**2:06:26**
